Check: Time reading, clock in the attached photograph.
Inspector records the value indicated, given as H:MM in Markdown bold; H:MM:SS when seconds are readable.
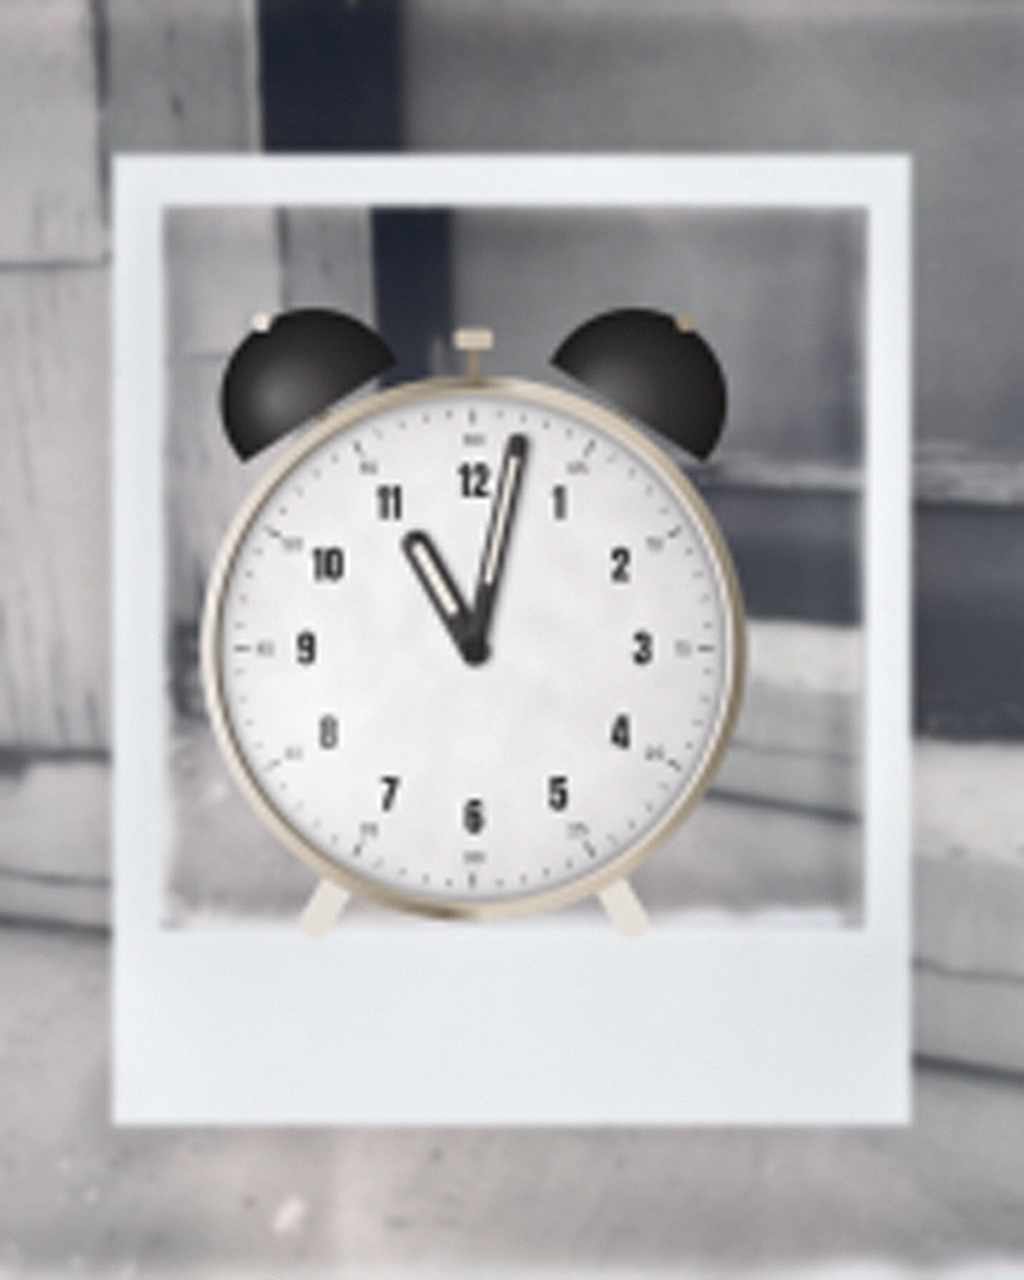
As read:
**11:02**
